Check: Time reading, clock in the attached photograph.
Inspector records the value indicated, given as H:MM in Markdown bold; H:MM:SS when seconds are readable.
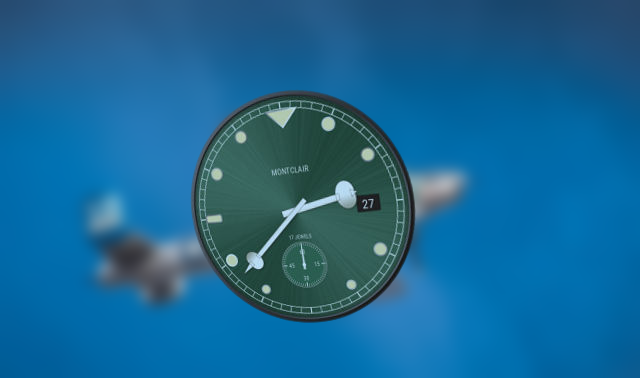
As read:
**2:38**
